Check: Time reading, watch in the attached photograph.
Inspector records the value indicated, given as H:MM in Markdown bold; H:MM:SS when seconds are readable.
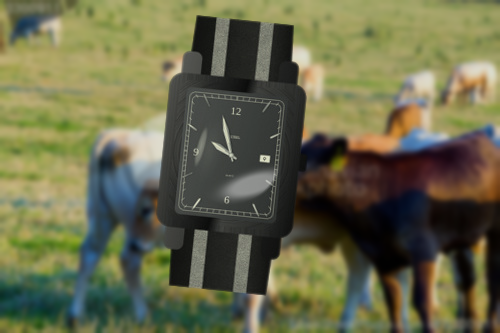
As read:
**9:57**
